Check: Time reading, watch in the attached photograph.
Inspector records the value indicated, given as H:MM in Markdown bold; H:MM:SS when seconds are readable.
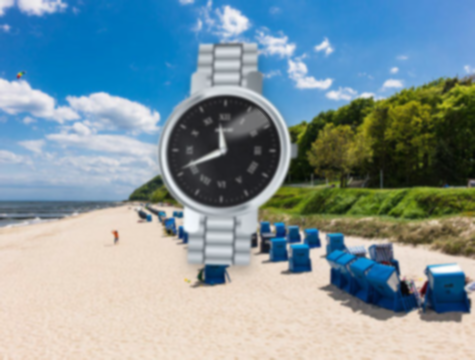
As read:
**11:41**
